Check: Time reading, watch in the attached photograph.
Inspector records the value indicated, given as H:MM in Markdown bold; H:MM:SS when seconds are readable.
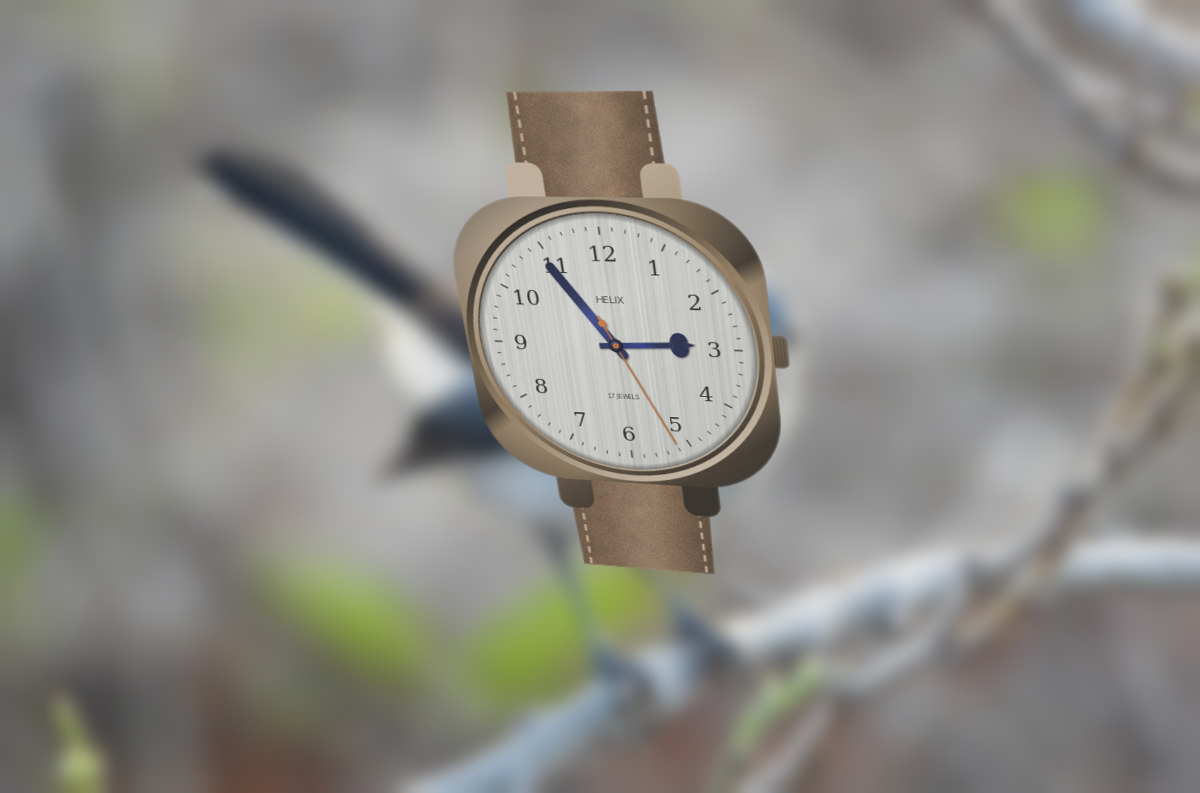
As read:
**2:54:26**
